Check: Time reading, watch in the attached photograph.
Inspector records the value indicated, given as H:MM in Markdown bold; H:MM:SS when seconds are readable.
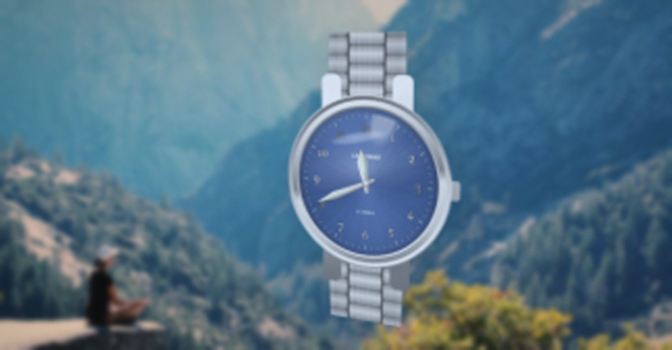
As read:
**11:41**
